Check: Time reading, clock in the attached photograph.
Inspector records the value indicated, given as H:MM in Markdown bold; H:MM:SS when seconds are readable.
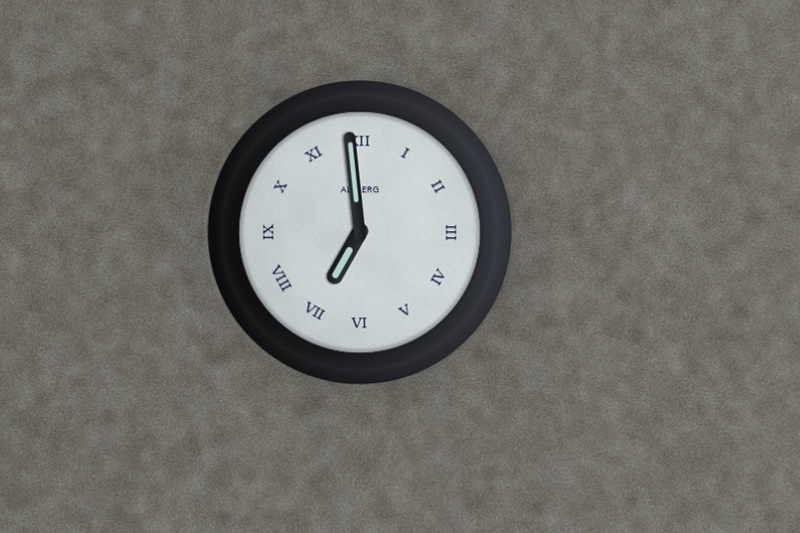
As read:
**6:59**
